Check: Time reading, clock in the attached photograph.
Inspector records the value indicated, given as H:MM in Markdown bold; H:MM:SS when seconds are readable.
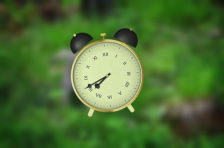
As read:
**7:41**
